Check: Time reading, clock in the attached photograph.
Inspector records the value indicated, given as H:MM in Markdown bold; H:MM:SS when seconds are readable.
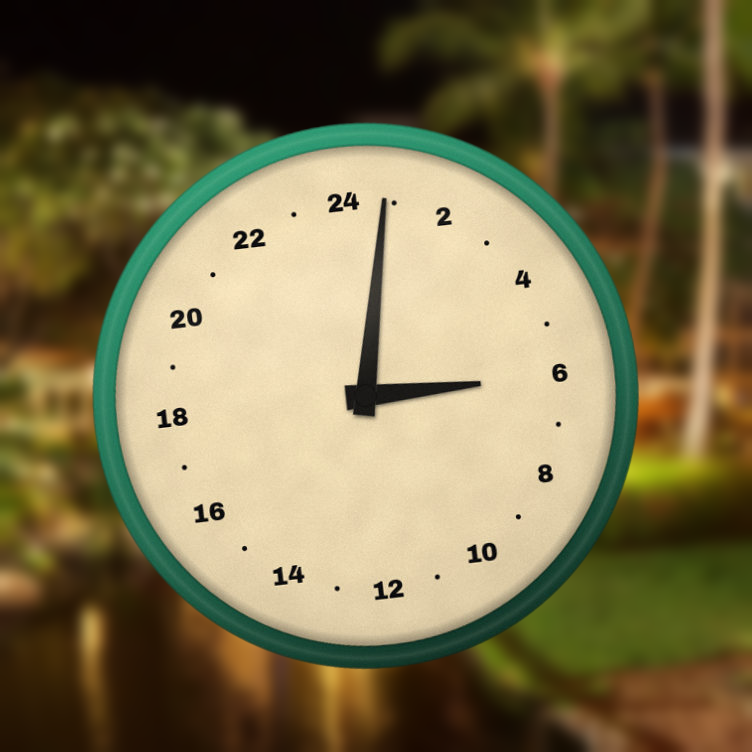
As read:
**6:02**
